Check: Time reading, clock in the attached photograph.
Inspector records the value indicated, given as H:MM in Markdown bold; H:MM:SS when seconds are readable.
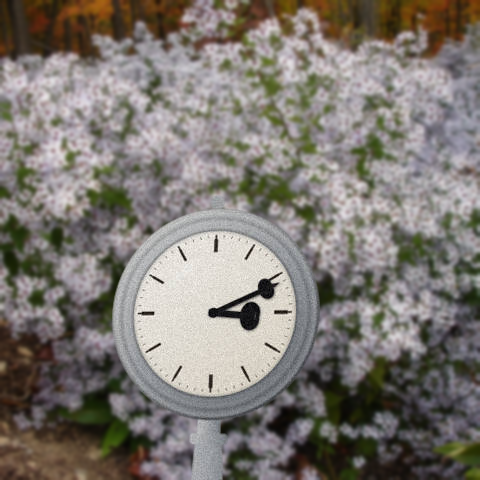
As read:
**3:11**
